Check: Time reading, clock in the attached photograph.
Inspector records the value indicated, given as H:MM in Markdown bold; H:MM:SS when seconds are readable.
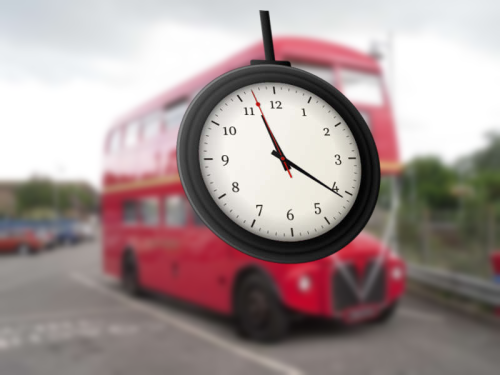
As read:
**11:20:57**
